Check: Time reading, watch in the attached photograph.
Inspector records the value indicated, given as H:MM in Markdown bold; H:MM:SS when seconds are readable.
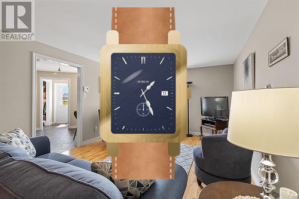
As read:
**1:26**
